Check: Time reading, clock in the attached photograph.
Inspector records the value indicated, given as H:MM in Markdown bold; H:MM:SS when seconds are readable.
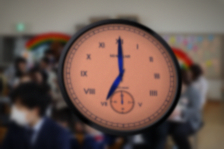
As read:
**7:00**
